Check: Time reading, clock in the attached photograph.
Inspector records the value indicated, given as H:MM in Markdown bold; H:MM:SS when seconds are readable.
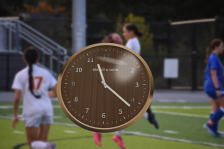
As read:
**11:22**
